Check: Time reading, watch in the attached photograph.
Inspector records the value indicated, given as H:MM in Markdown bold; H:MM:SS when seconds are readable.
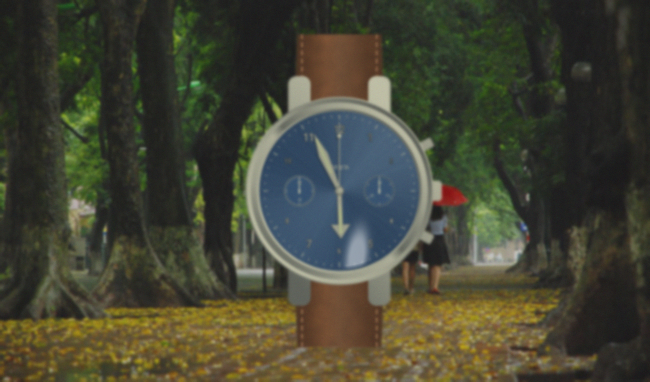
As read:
**5:56**
